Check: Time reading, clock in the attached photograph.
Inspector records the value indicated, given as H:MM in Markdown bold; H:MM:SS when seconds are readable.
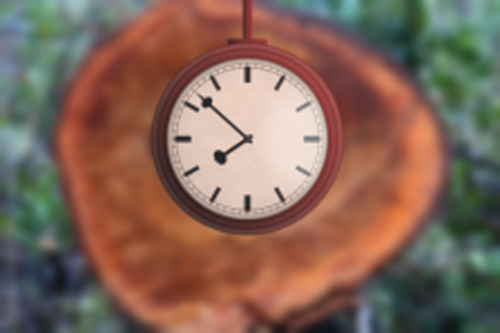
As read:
**7:52**
